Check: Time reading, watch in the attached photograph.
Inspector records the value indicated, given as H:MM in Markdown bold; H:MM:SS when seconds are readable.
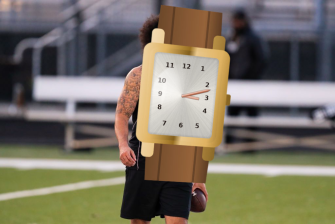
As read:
**3:12**
